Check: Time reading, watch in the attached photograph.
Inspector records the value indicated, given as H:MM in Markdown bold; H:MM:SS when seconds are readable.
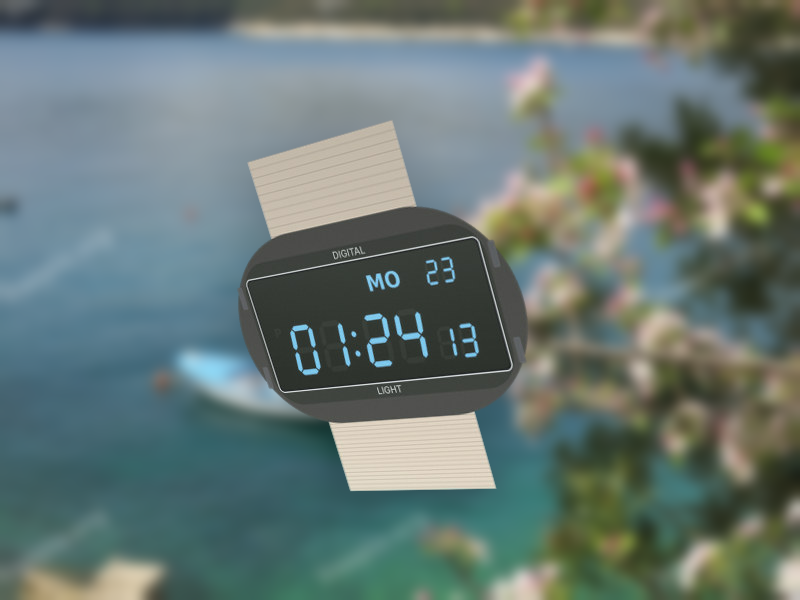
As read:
**1:24:13**
